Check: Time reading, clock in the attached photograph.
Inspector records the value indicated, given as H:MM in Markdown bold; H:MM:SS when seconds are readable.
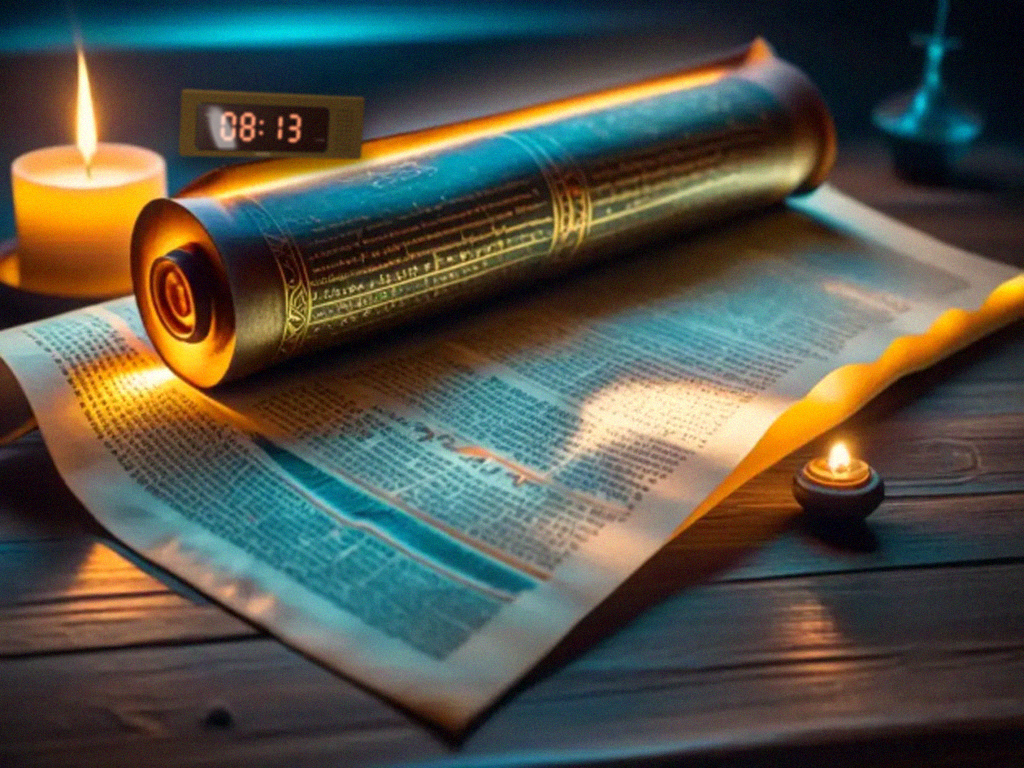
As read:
**8:13**
